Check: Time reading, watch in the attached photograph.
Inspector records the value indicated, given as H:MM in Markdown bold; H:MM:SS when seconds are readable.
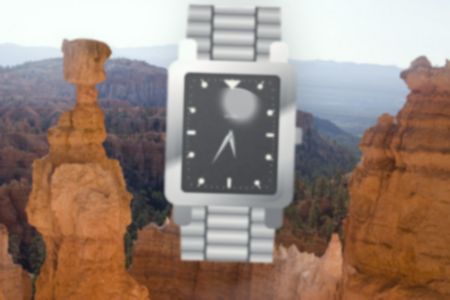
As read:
**5:35**
